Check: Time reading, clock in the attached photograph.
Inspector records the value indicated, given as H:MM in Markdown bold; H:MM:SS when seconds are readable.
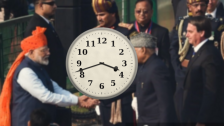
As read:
**3:42**
